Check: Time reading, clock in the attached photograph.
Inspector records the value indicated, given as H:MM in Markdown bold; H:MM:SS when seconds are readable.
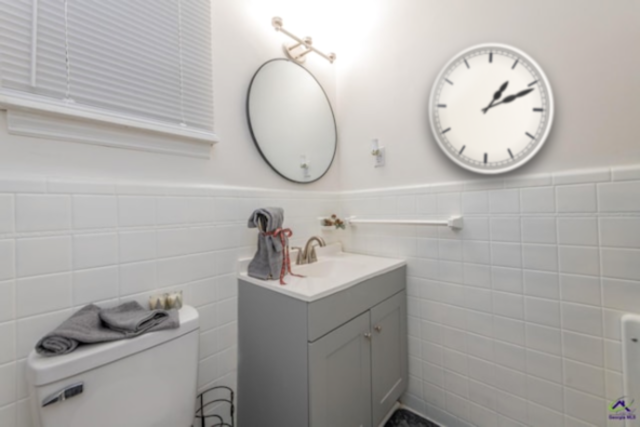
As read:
**1:11**
